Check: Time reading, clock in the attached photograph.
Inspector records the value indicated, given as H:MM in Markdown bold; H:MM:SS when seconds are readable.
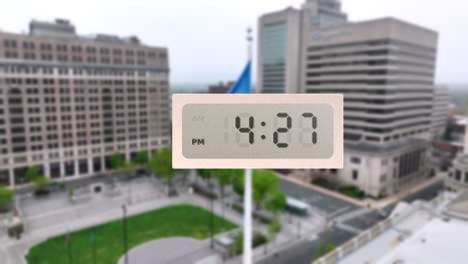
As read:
**4:27**
